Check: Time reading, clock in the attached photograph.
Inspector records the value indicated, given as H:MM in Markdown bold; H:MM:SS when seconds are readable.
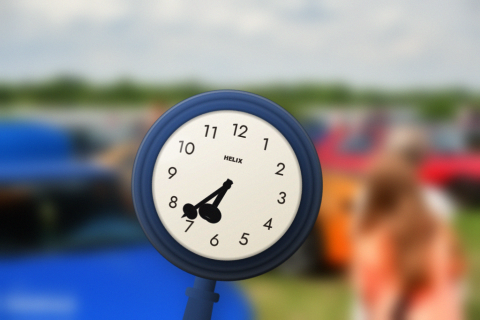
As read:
**6:37**
